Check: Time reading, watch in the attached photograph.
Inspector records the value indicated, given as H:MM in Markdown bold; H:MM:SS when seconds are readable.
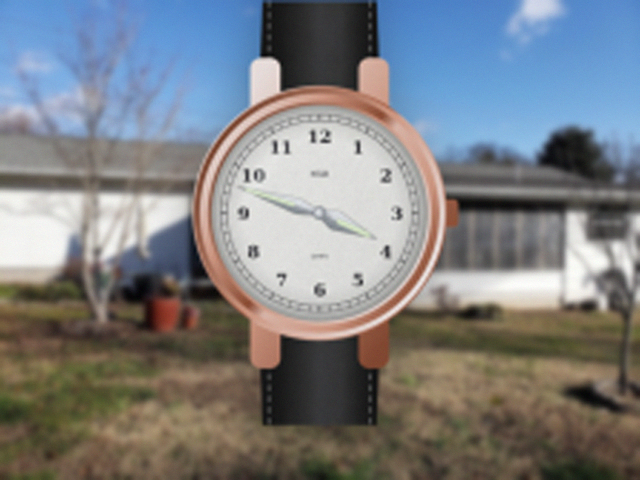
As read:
**3:48**
